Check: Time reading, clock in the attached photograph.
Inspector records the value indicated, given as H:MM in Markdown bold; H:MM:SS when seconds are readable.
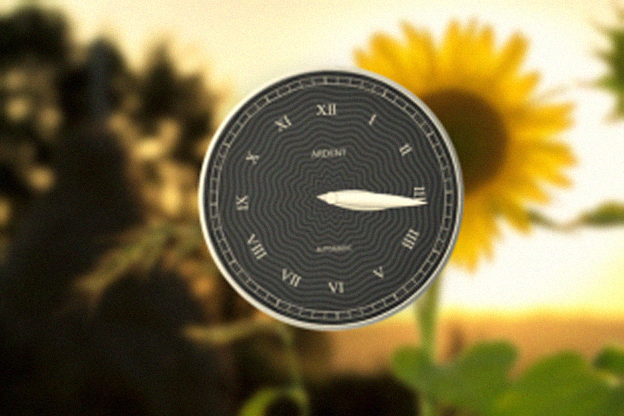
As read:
**3:16**
